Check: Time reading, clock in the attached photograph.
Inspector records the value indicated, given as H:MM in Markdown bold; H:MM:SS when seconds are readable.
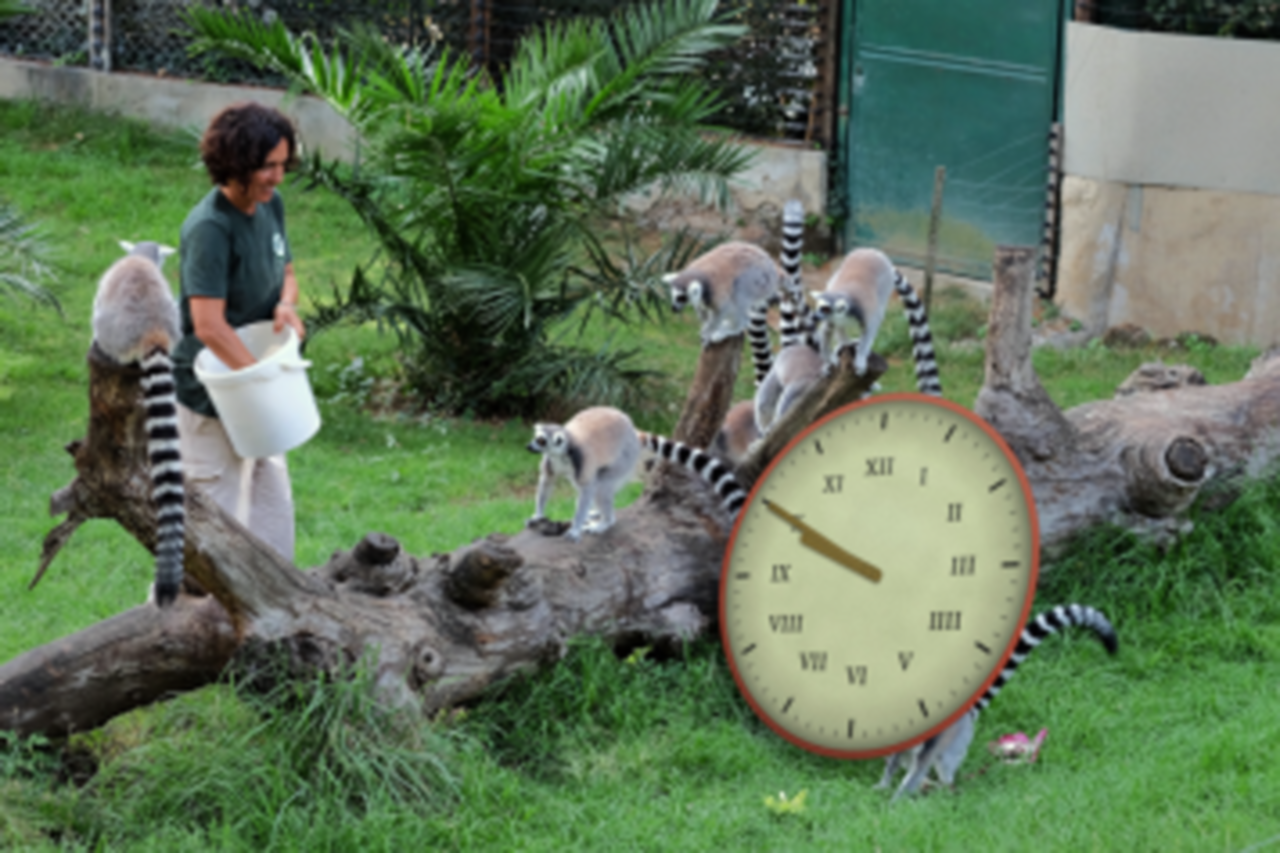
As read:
**9:50**
